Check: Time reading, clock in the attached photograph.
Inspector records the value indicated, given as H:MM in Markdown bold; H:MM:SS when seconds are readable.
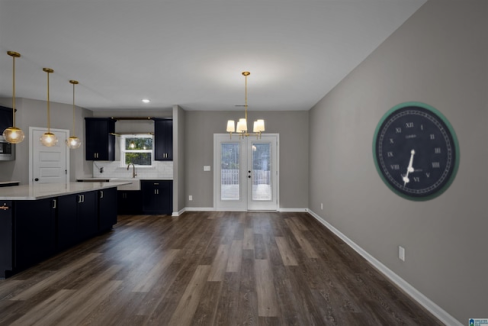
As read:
**6:34**
